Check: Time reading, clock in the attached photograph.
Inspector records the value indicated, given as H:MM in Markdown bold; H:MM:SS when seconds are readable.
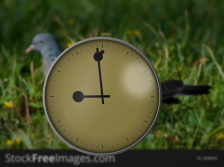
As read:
**8:59**
